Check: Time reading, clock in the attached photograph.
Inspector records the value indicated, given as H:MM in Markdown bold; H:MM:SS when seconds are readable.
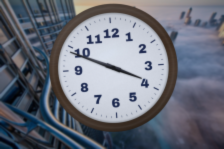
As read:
**3:49**
